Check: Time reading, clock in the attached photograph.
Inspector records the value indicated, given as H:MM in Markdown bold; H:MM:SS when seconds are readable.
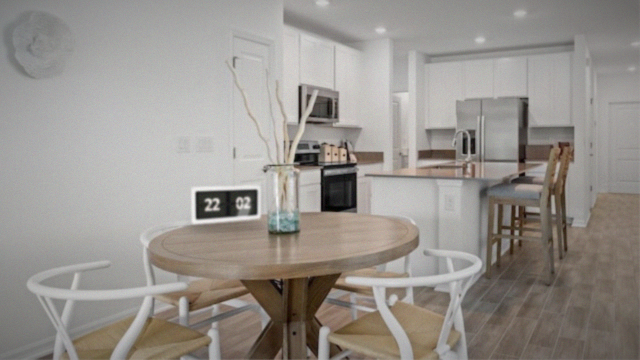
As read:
**22:02**
